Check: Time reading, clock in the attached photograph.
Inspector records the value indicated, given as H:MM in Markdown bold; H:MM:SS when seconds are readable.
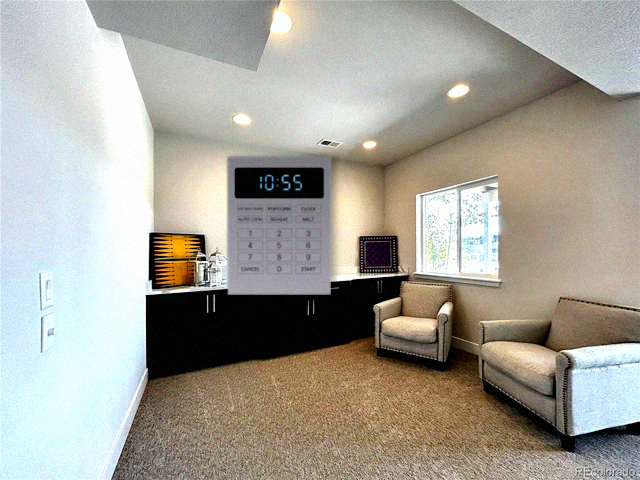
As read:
**10:55**
